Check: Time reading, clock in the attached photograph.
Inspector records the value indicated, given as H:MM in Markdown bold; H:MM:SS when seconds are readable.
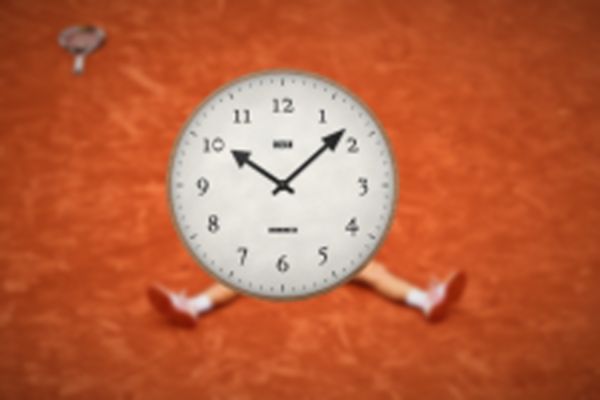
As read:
**10:08**
